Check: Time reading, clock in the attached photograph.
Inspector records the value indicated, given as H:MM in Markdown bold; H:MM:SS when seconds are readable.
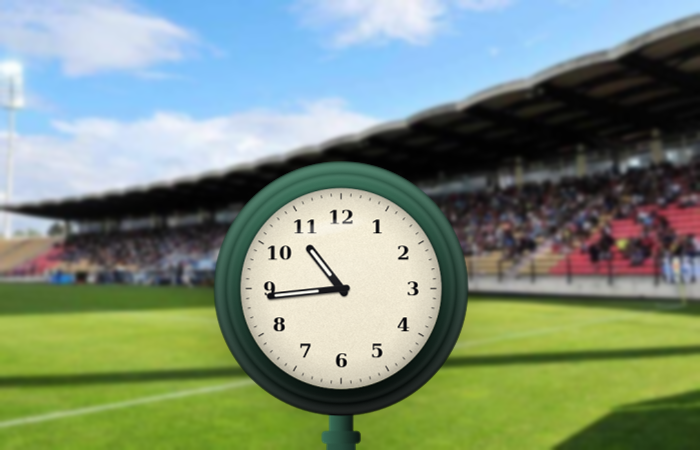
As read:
**10:44**
